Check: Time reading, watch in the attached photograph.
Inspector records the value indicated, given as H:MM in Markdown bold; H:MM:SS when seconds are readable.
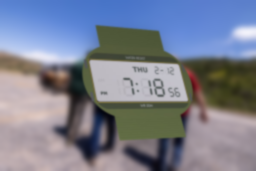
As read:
**7:18**
